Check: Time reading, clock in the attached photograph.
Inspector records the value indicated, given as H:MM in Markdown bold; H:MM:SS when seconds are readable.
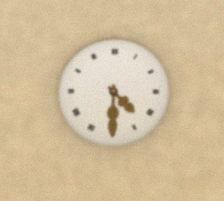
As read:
**4:30**
